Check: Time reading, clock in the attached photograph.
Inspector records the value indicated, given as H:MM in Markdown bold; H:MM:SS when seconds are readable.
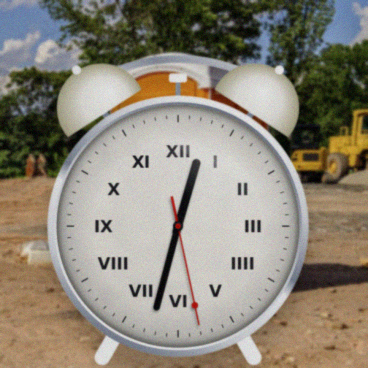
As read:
**12:32:28**
